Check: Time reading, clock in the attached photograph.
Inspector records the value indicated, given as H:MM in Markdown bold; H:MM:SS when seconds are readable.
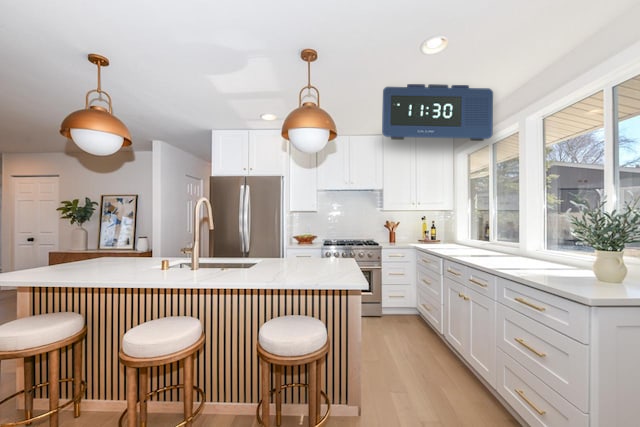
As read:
**11:30**
